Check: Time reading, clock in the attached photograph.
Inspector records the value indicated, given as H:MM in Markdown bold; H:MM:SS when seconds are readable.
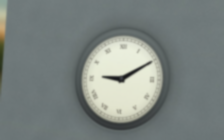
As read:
**9:10**
